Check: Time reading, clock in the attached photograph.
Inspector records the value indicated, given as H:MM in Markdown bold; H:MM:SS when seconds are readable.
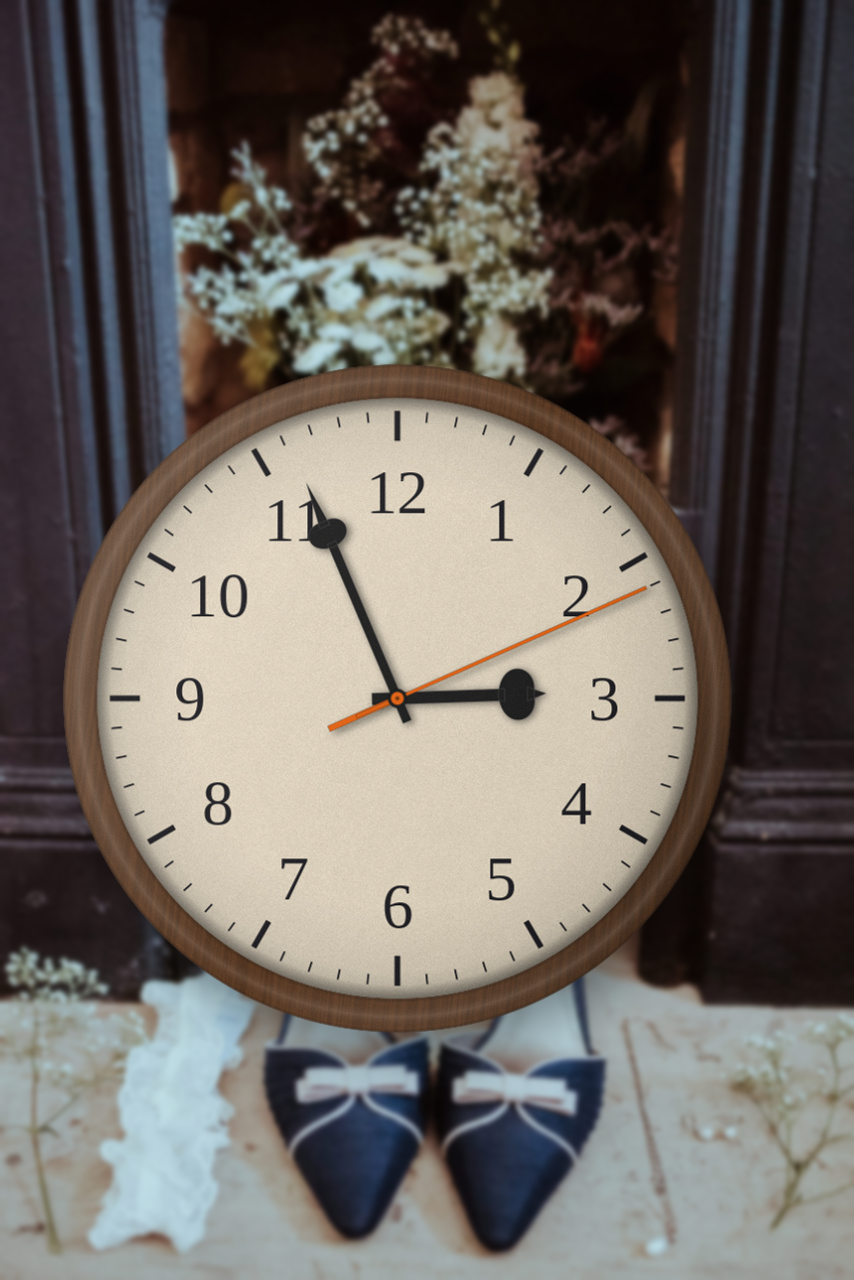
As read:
**2:56:11**
